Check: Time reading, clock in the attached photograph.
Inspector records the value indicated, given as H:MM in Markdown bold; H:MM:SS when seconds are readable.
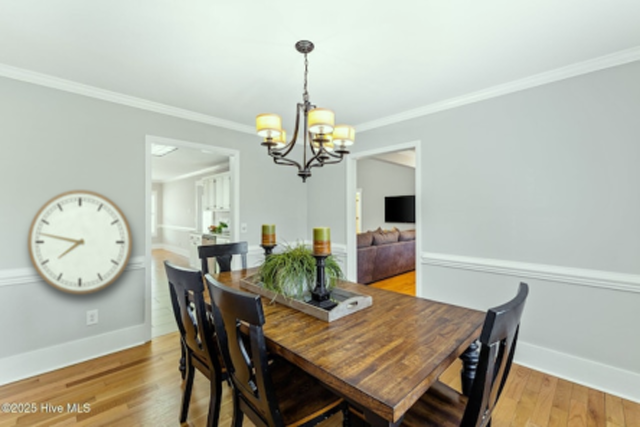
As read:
**7:47**
